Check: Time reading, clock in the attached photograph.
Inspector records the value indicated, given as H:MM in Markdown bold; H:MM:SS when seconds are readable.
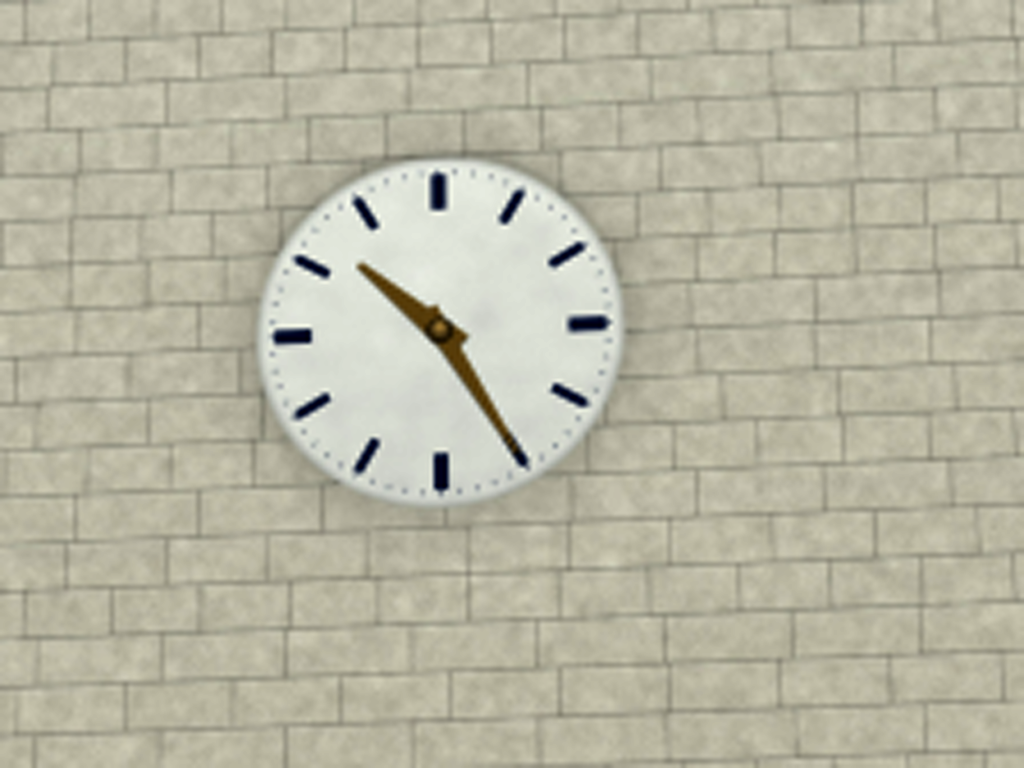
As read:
**10:25**
